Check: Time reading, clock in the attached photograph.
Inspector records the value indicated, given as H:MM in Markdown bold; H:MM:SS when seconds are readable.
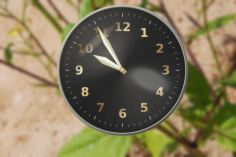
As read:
**9:55**
